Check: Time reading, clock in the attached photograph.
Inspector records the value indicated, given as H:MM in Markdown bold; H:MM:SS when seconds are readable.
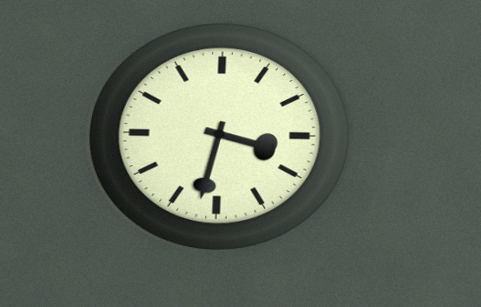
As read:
**3:32**
